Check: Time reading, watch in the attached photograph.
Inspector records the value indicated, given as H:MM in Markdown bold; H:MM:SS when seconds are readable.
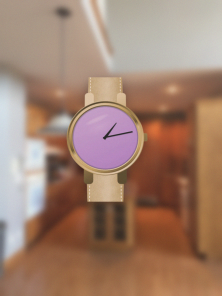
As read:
**1:13**
